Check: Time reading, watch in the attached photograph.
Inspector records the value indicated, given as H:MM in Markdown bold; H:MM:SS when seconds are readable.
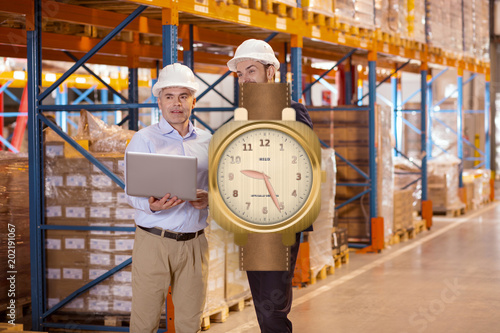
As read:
**9:26**
